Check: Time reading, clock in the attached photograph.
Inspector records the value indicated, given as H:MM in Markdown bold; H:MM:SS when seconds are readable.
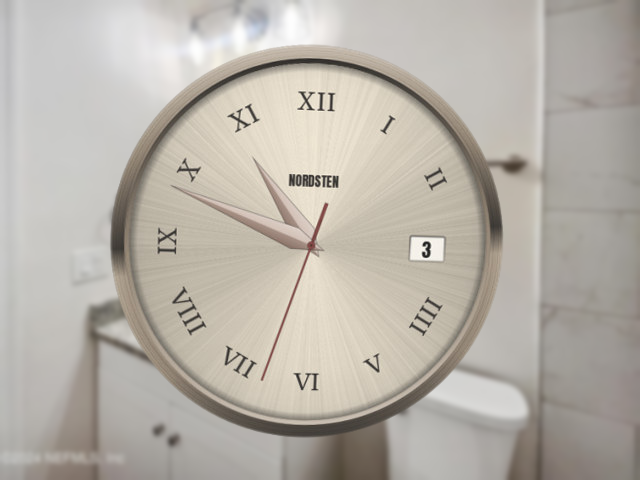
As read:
**10:48:33**
